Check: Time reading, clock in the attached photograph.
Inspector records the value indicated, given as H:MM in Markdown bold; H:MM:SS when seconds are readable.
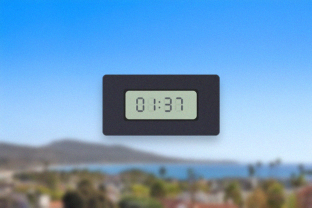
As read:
**1:37**
